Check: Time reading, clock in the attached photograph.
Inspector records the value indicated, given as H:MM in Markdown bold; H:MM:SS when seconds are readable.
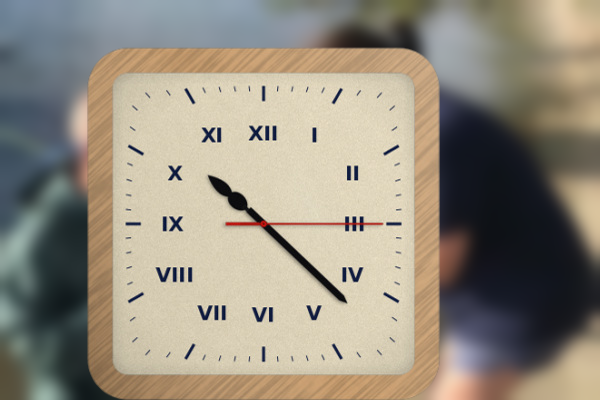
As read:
**10:22:15**
